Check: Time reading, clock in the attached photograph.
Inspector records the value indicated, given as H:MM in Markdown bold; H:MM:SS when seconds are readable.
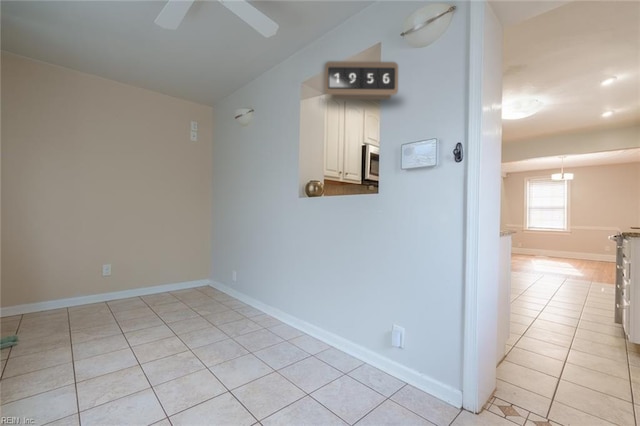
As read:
**19:56**
